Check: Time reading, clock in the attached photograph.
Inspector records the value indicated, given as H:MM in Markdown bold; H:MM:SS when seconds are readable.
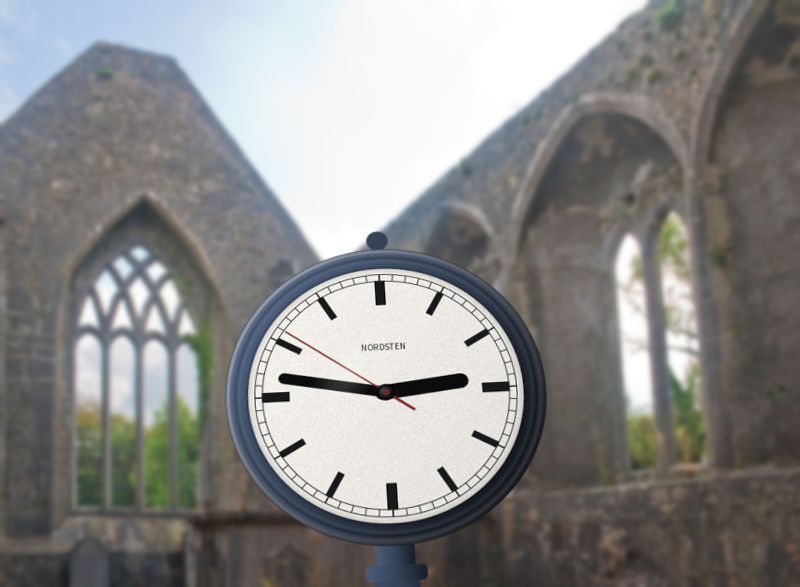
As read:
**2:46:51**
